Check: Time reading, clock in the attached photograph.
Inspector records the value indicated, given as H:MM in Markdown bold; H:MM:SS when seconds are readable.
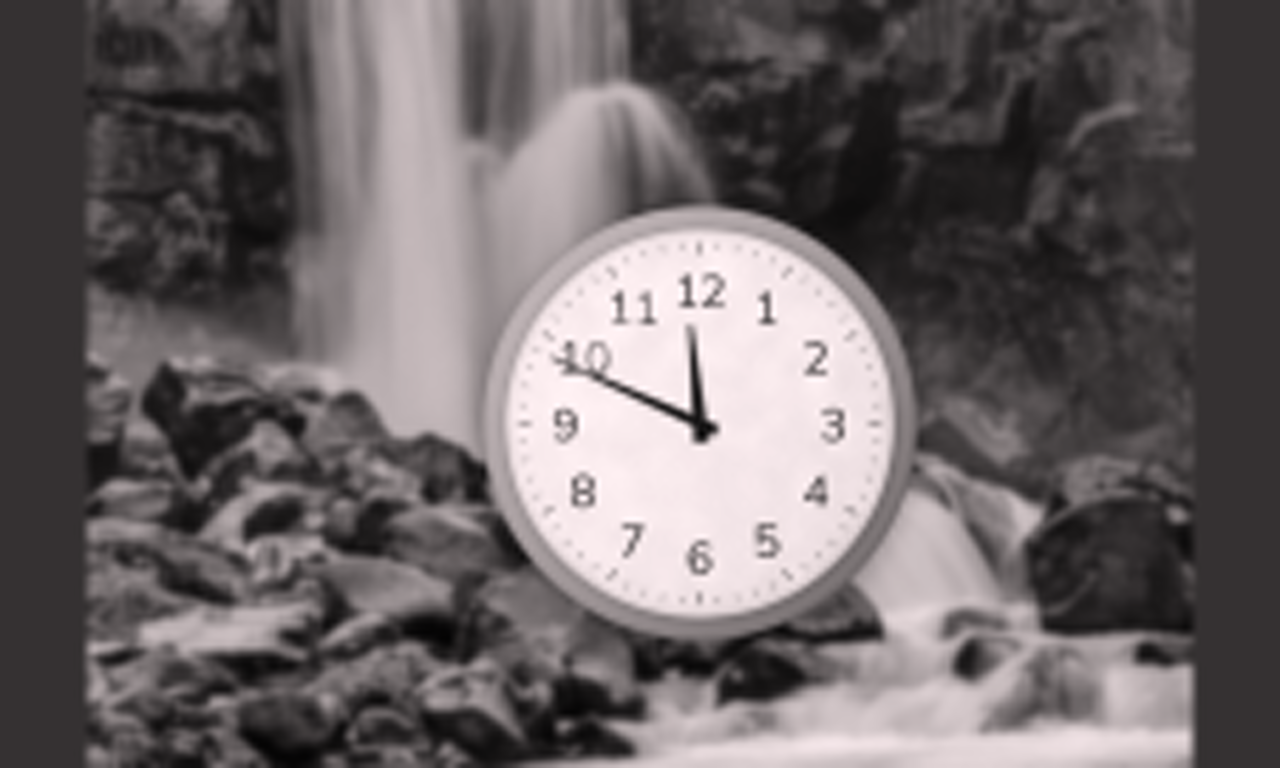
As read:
**11:49**
